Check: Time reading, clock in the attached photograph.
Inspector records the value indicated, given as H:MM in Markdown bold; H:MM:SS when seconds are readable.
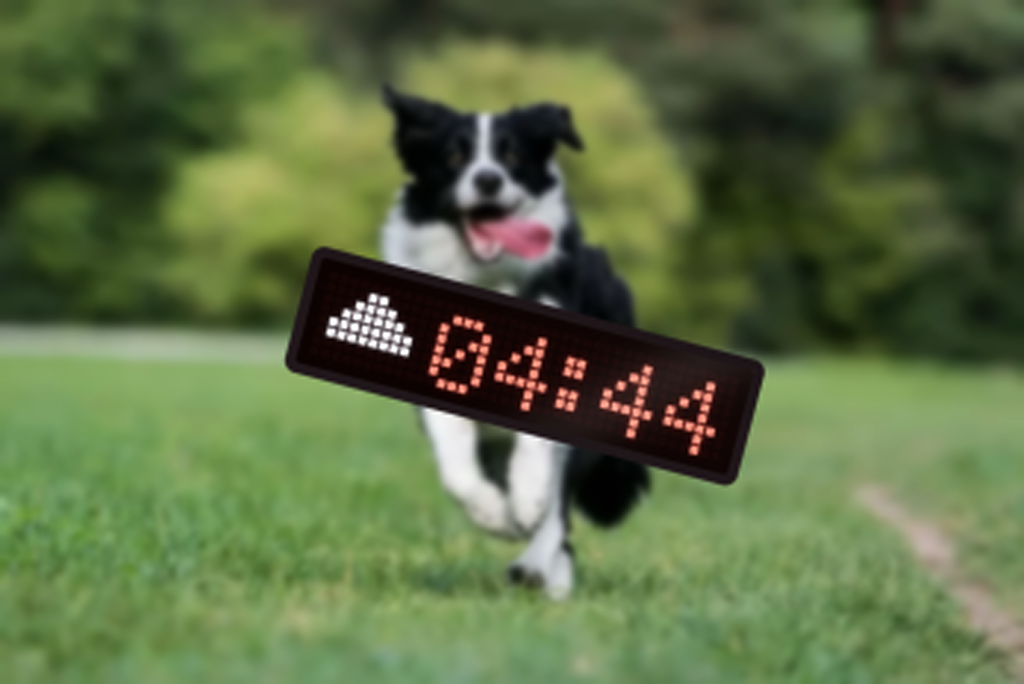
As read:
**4:44**
